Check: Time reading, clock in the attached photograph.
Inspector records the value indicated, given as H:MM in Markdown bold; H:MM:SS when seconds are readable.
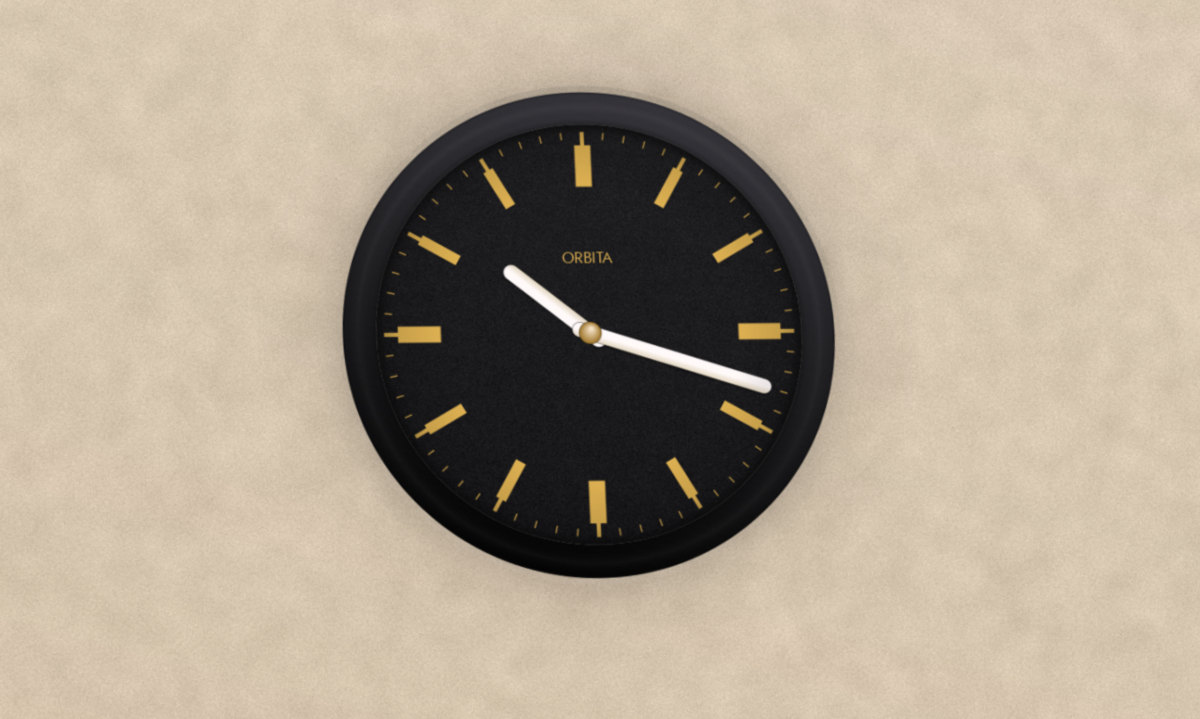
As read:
**10:18**
